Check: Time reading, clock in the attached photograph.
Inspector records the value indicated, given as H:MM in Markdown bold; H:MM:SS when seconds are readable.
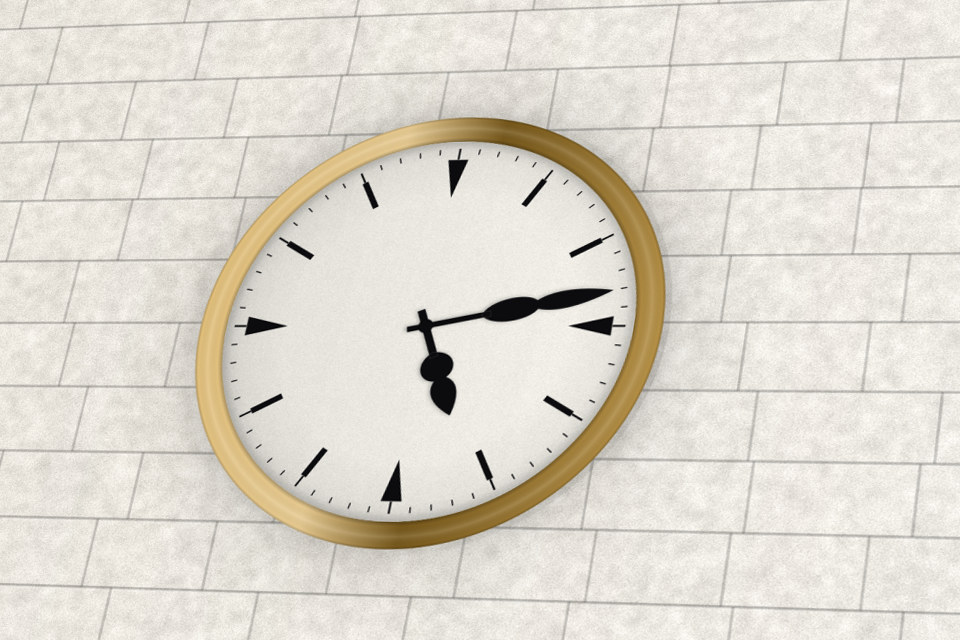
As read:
**5:13**
